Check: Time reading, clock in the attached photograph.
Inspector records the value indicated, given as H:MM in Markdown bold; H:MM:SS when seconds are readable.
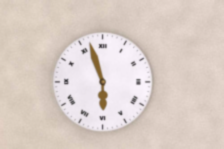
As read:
**5:57**
